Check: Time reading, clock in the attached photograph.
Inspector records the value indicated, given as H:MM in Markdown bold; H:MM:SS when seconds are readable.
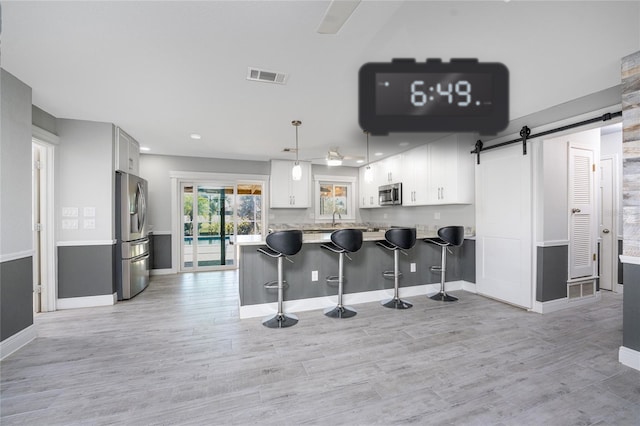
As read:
**6:49**
